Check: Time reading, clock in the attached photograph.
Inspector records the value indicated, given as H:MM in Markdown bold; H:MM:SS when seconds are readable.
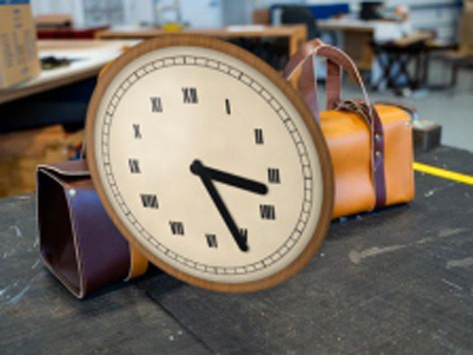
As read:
**3:26**
